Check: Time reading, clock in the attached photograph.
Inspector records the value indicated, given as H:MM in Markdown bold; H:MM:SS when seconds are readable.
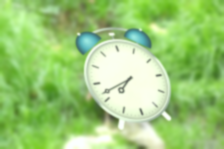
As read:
**7:42**
